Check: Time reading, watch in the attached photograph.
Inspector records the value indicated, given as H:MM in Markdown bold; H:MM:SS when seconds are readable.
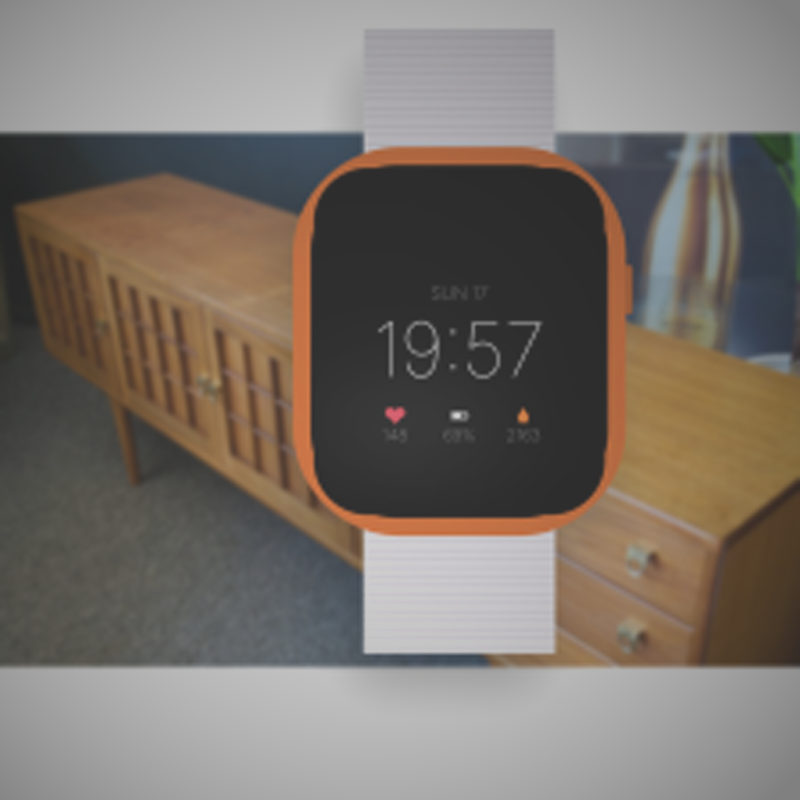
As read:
**19:57**
